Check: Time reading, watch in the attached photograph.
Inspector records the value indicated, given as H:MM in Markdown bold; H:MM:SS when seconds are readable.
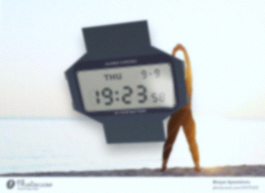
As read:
**19:23**
